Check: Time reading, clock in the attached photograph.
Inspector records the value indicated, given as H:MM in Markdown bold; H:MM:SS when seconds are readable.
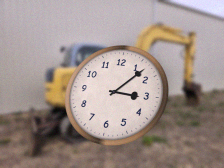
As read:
**3:07**
